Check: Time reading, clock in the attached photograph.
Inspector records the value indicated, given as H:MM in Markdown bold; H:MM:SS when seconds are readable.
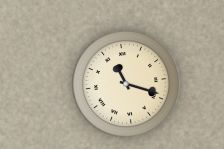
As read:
**11:19**
